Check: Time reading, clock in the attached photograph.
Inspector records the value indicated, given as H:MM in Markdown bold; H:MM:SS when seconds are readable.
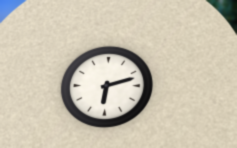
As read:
**6:12**
